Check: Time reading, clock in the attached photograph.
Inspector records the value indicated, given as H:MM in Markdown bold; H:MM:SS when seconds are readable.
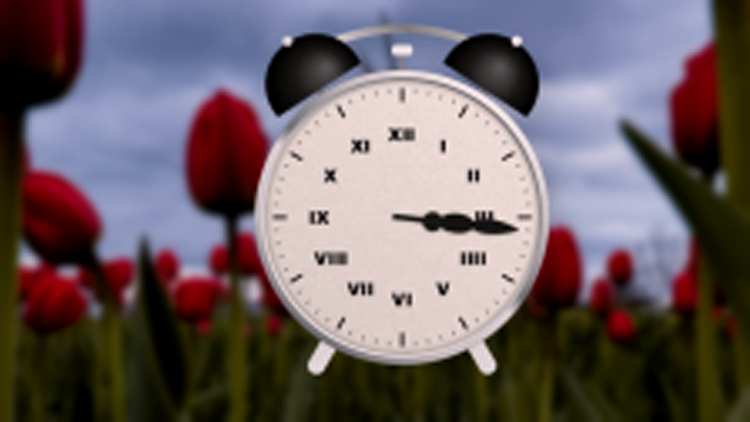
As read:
**3:16**
